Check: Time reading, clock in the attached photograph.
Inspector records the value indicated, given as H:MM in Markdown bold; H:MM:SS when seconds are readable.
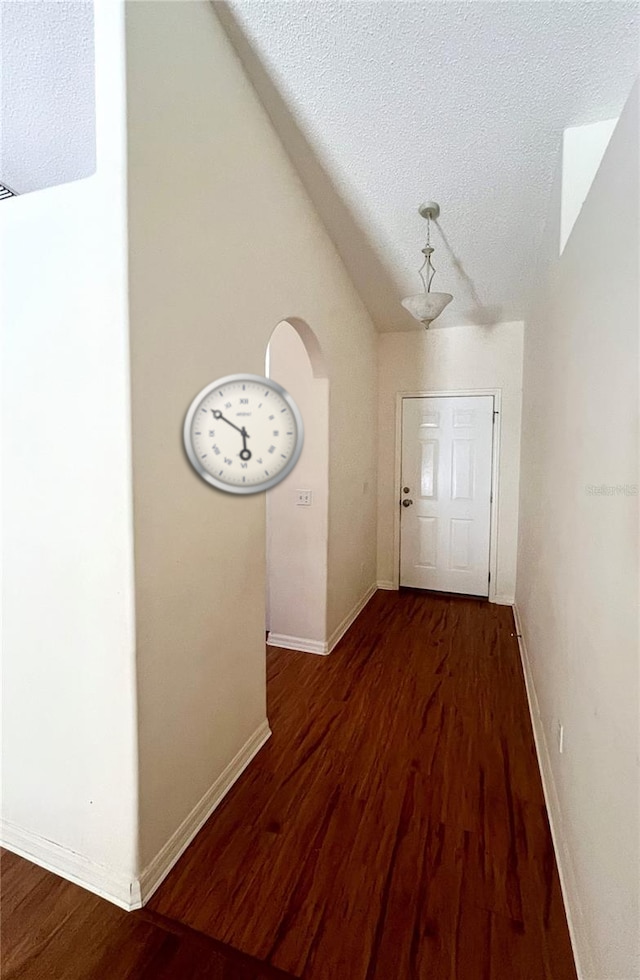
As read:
**5:51**
